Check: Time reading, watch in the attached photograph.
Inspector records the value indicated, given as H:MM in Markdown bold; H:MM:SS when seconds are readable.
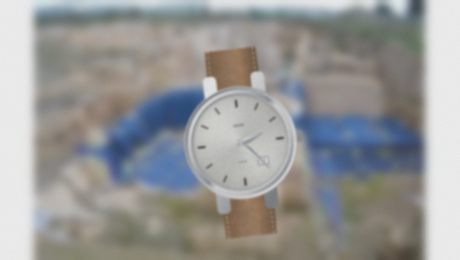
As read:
**2:23**
